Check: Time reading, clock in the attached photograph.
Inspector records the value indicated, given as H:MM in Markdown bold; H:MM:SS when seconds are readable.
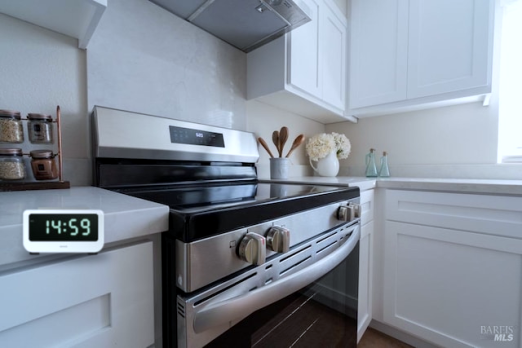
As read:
**14:59**
